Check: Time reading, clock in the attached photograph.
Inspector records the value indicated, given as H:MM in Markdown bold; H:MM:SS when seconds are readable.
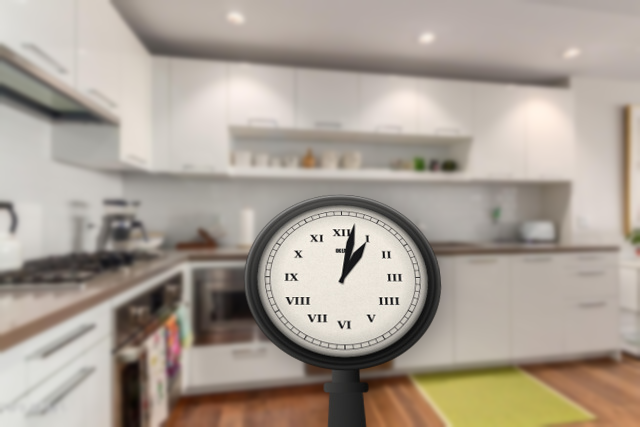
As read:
**1:02**
